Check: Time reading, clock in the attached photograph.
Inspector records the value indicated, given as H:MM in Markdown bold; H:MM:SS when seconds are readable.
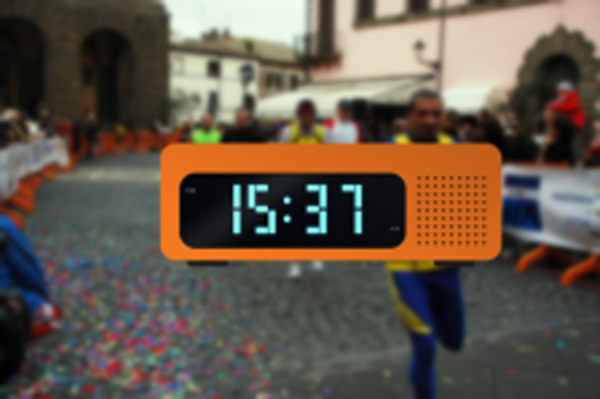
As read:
**15:37**
